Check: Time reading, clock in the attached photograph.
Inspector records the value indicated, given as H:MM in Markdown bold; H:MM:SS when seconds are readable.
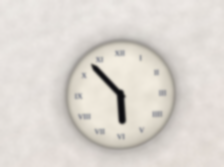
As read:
**5:53**
